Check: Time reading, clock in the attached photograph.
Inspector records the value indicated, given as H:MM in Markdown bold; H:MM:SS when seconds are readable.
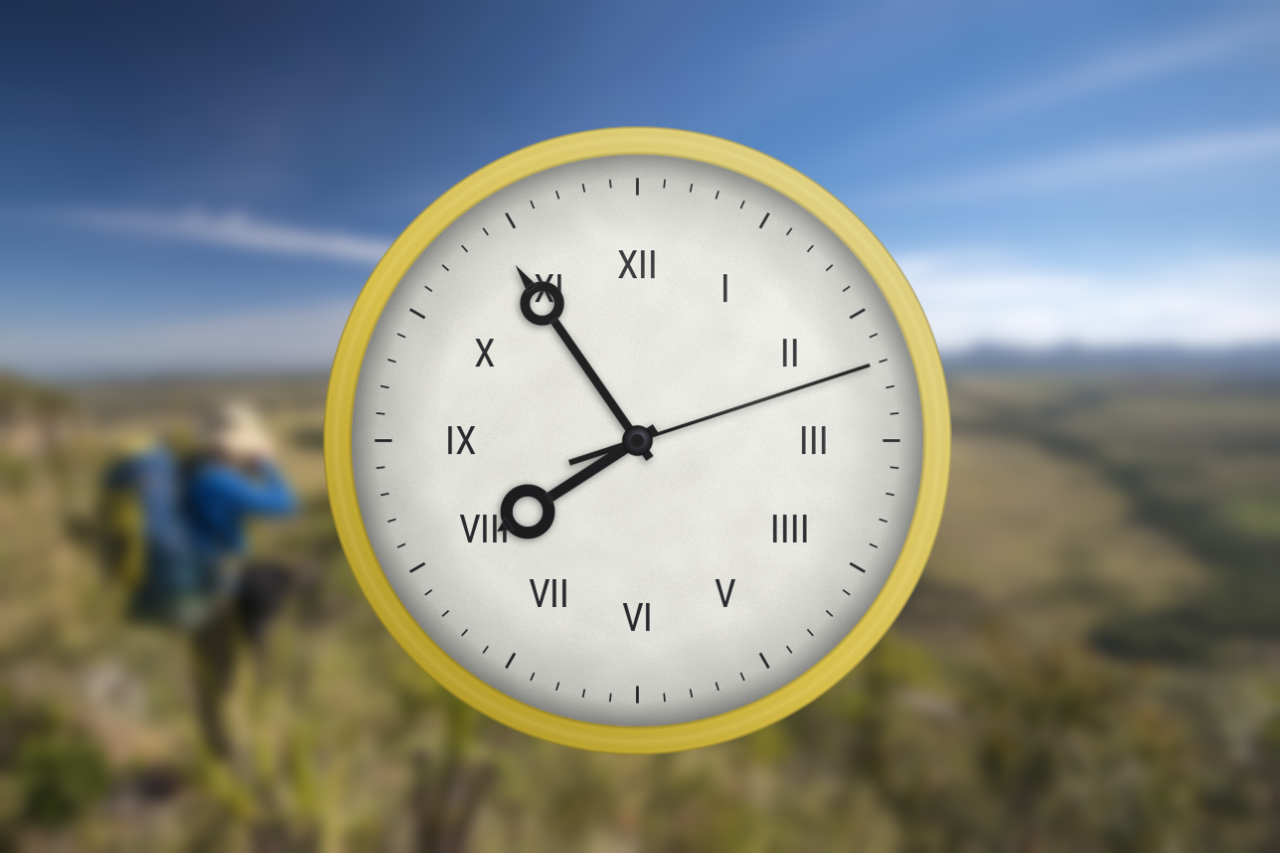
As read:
**7:54:12**
